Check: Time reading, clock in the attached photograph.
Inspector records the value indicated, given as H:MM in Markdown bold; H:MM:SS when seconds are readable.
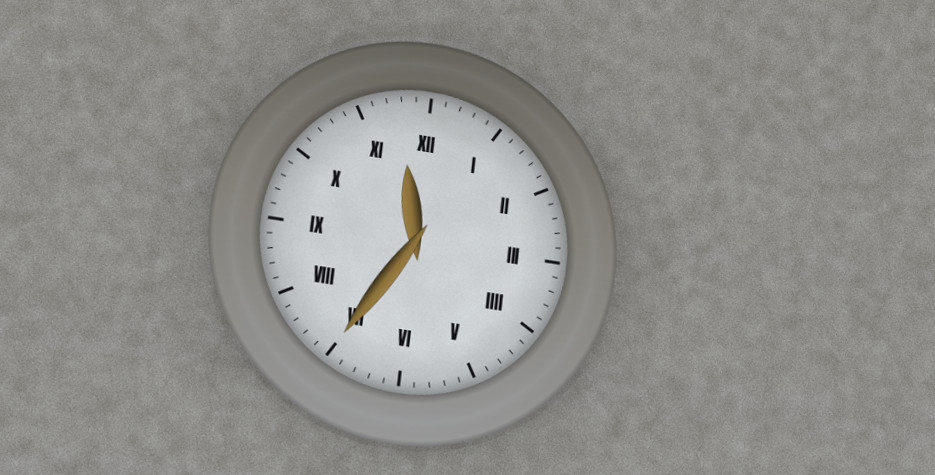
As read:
**11:35**
